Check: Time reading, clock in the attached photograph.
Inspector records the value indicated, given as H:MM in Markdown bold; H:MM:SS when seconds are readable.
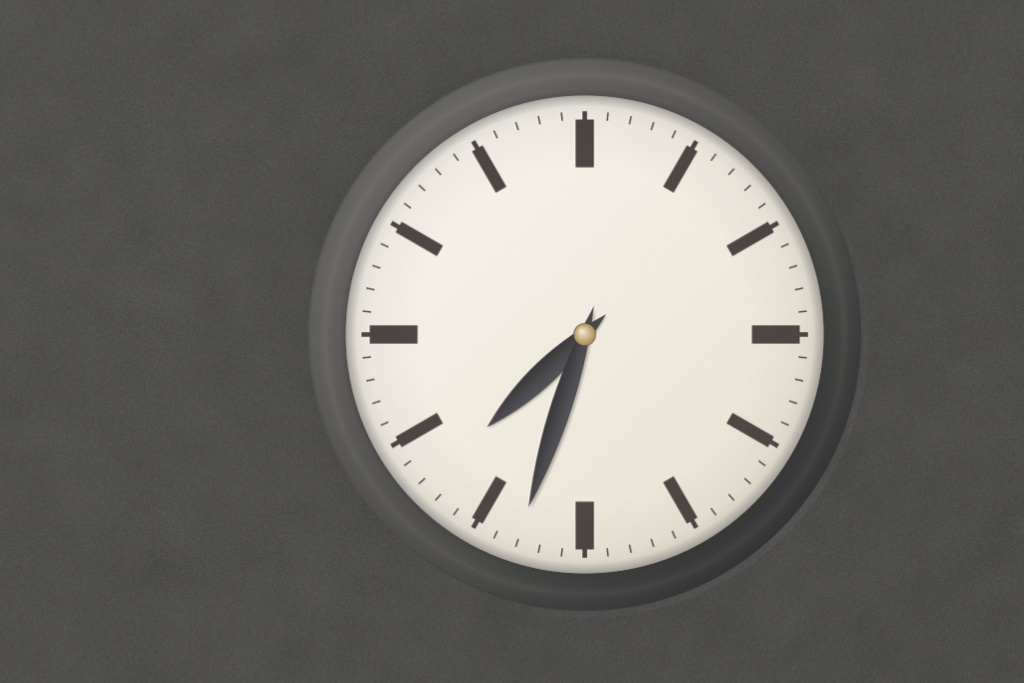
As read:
**7:33**
